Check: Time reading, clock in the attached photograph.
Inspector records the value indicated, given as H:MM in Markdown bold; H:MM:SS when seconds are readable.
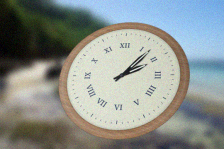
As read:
**2:07**
